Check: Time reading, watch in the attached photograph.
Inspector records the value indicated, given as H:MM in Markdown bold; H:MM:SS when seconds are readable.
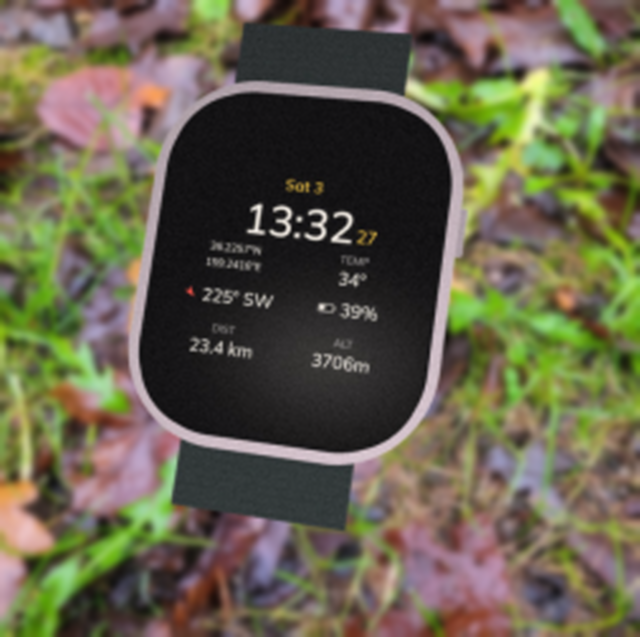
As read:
**13:32**
